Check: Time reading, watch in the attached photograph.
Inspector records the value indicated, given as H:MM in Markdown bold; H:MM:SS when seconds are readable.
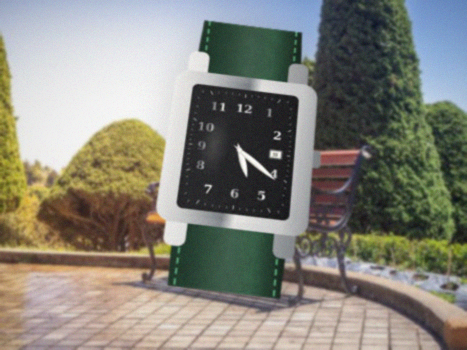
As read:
**5:21**
